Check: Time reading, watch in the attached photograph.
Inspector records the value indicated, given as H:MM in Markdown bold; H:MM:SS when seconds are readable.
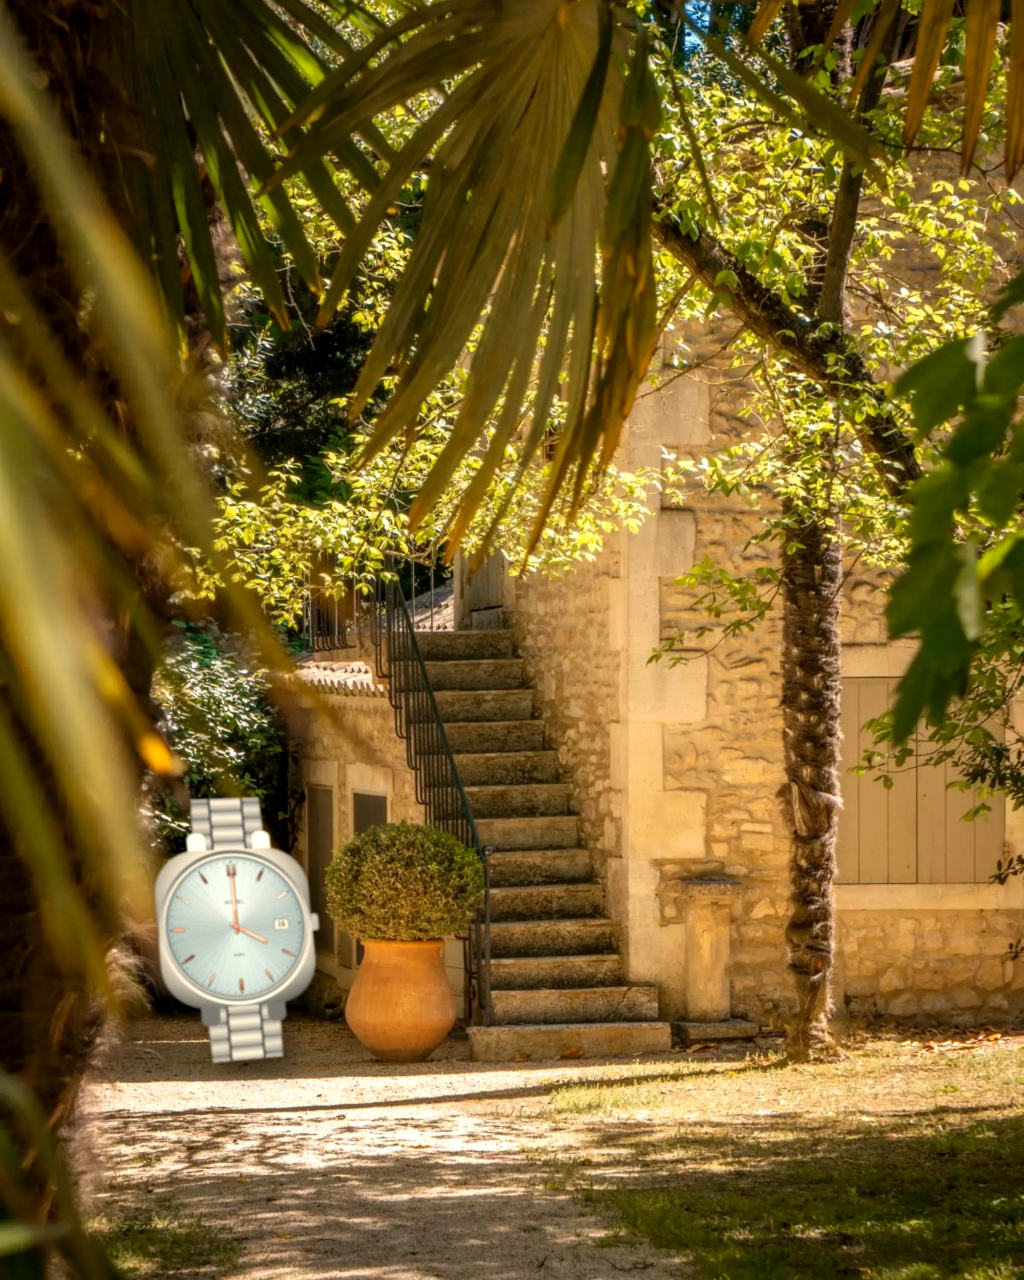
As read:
**4:00**
